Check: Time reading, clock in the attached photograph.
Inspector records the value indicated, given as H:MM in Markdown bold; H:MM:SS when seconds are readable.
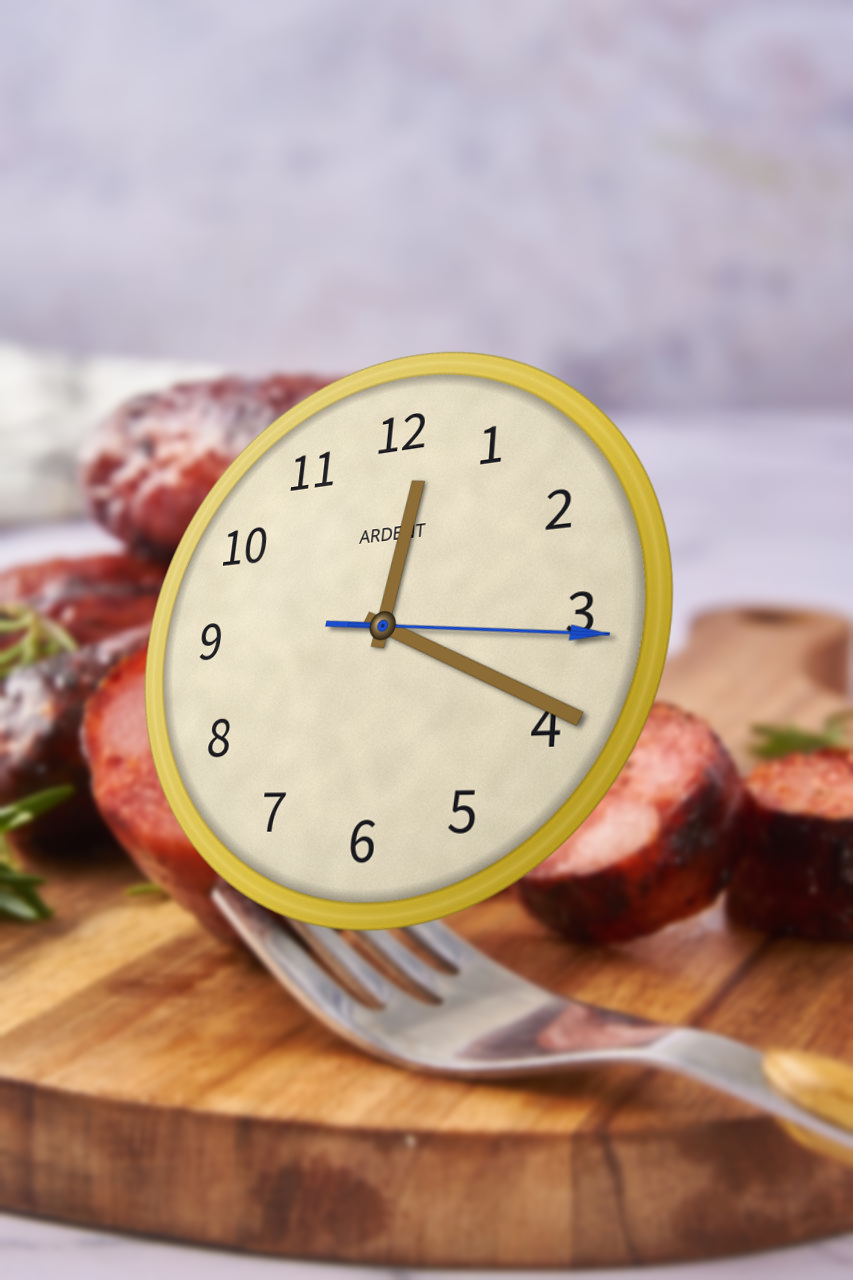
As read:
**12:19:16**
